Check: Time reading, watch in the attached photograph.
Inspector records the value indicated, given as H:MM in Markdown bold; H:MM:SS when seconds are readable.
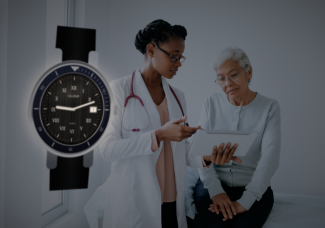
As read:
**9:12**
